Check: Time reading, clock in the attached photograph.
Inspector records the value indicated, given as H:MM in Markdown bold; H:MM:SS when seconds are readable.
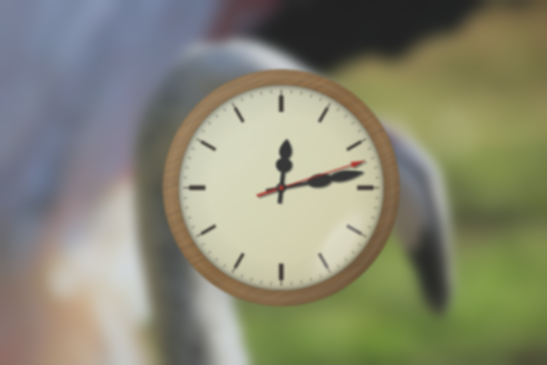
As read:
**12:13:12**
